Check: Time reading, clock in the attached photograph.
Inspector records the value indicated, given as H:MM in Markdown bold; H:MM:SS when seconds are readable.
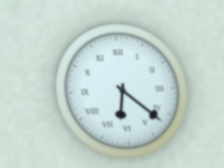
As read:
**6:22**
